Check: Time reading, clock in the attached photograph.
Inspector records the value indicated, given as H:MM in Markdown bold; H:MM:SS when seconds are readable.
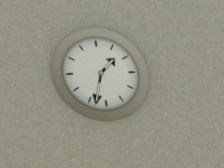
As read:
**1:33**
